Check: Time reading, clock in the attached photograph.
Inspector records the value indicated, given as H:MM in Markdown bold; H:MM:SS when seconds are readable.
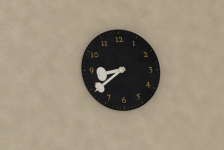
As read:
**8:39**
